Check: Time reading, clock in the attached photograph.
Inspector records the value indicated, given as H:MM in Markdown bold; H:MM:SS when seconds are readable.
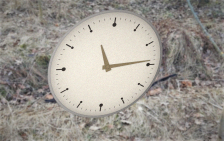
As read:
**11:14**
